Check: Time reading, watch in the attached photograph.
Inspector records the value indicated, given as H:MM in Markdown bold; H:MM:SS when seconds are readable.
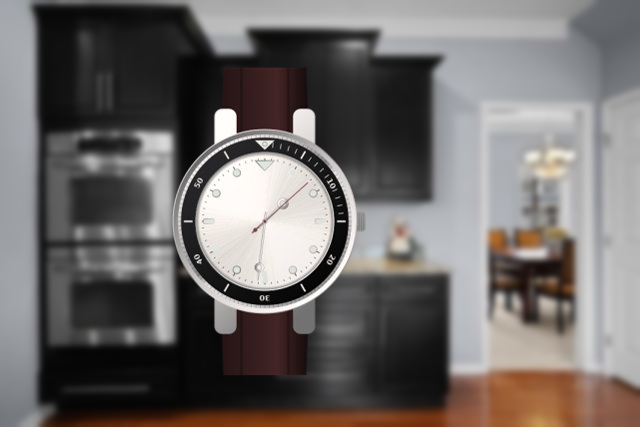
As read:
**1:31:08**
